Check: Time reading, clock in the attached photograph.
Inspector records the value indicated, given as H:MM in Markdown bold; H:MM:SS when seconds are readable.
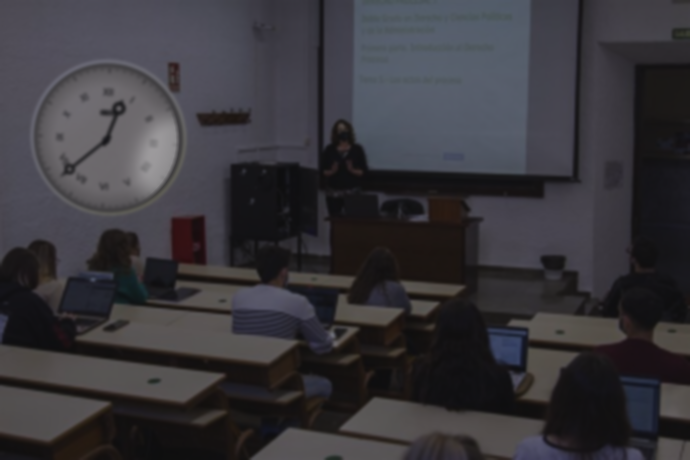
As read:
**12:38**
